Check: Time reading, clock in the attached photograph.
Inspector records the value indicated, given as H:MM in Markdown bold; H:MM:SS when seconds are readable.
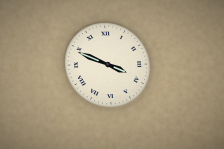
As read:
**3:49**
